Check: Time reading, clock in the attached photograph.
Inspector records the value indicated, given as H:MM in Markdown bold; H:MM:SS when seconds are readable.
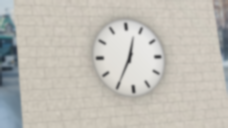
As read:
**12:35**
